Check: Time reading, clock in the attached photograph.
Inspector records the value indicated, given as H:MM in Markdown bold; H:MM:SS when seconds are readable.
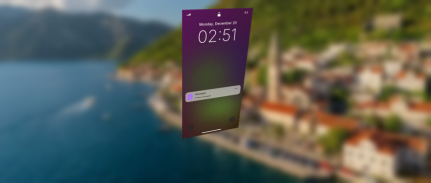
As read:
**2:51**
